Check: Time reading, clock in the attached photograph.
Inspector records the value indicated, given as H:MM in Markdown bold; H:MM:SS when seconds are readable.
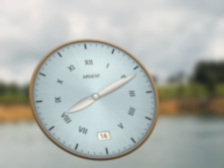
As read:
**8:11**
